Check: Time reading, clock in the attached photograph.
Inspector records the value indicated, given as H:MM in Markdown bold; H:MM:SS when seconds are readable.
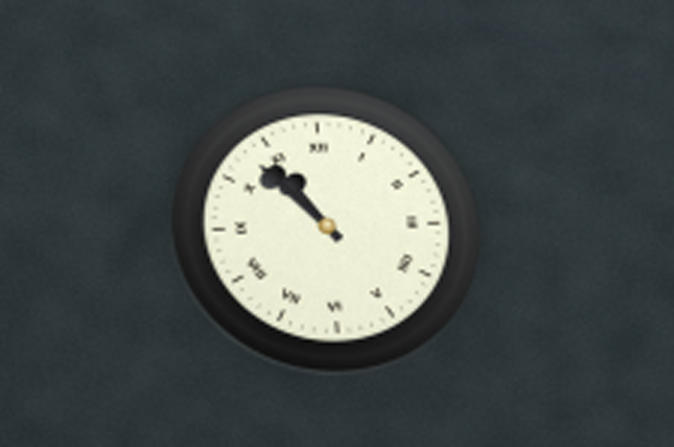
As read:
**10:53**
